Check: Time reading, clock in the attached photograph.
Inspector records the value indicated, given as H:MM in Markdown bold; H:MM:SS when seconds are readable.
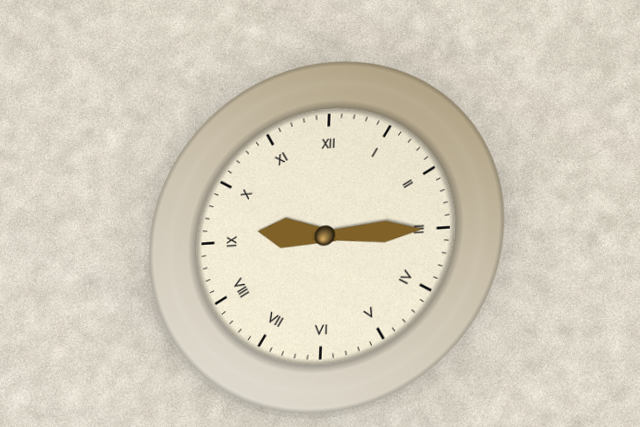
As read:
**9:15**
